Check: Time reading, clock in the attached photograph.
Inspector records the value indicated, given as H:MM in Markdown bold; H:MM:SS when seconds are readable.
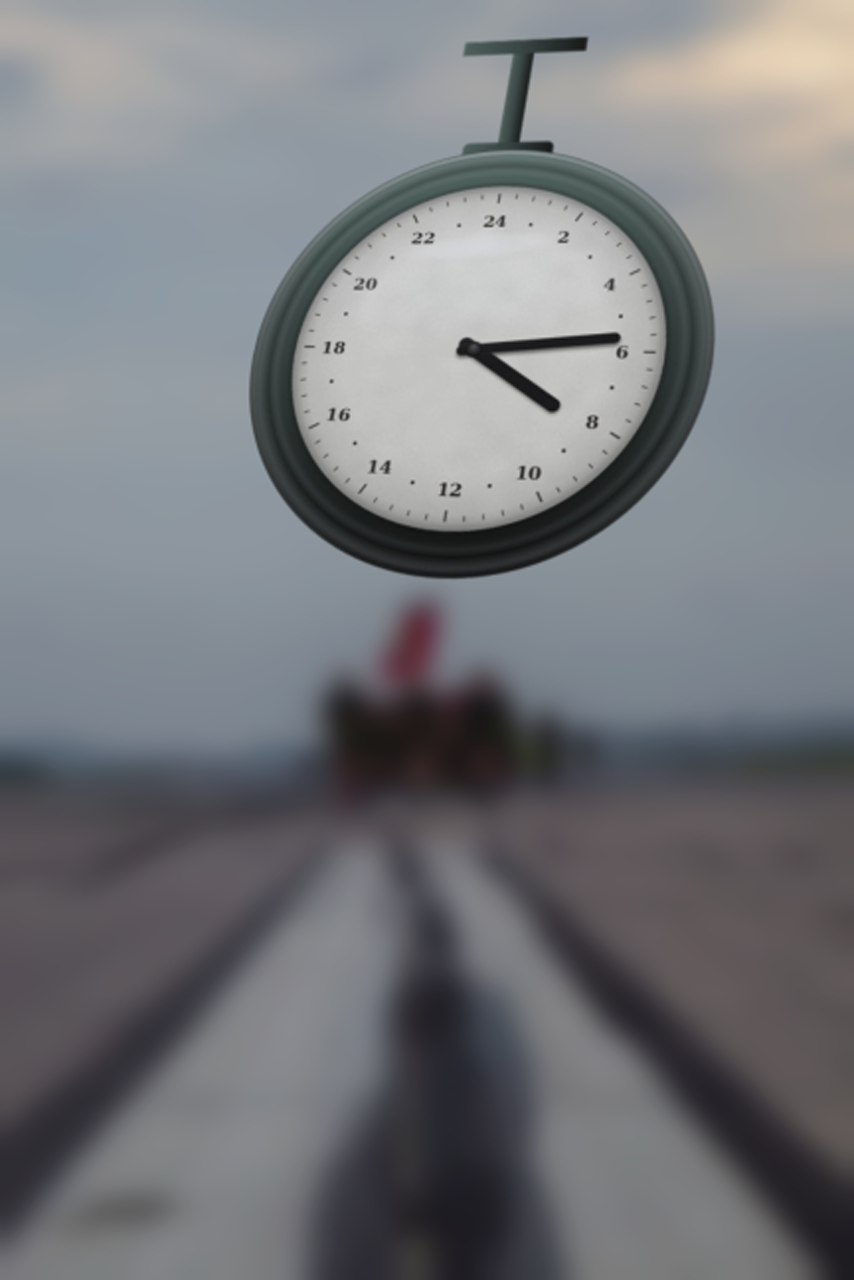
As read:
**8:14**
